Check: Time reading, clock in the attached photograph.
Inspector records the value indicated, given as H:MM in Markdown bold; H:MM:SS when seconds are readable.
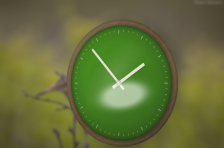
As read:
**1:53**
